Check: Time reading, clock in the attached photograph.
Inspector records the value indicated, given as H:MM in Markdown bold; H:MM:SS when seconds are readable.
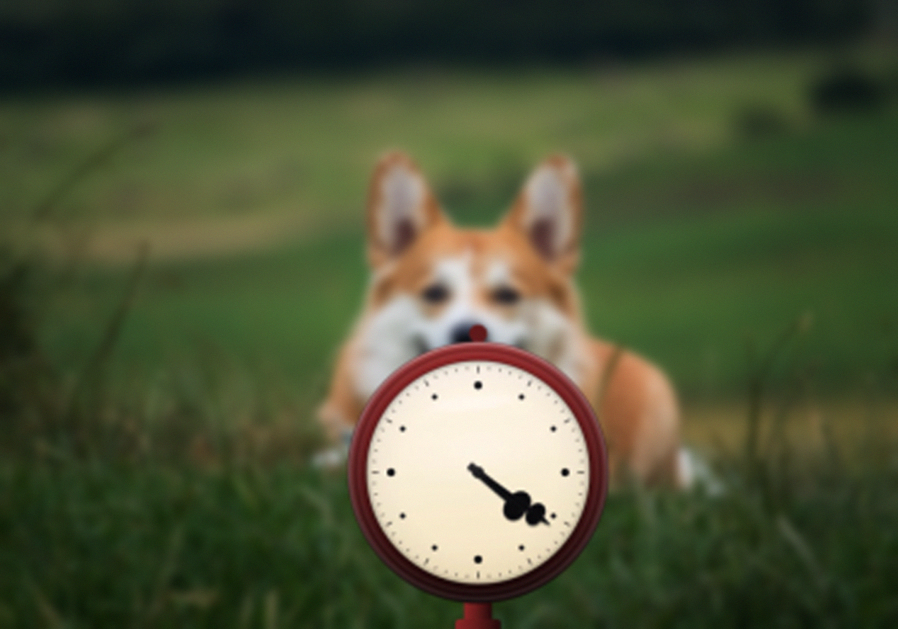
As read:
**4:21**
